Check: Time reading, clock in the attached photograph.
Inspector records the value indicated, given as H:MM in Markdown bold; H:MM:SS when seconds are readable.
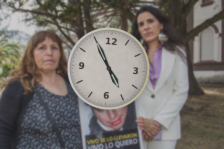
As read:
**4:55**
